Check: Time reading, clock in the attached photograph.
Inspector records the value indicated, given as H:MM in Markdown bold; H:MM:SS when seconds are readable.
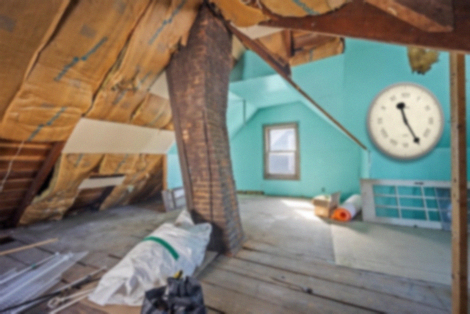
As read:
**11:25**
